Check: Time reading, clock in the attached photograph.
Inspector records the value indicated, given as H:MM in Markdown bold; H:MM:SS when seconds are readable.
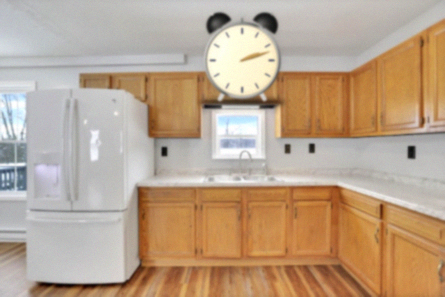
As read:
**2:12**
